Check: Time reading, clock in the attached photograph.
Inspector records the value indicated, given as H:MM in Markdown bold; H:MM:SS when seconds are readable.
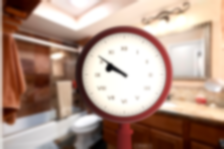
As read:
**9:51**
